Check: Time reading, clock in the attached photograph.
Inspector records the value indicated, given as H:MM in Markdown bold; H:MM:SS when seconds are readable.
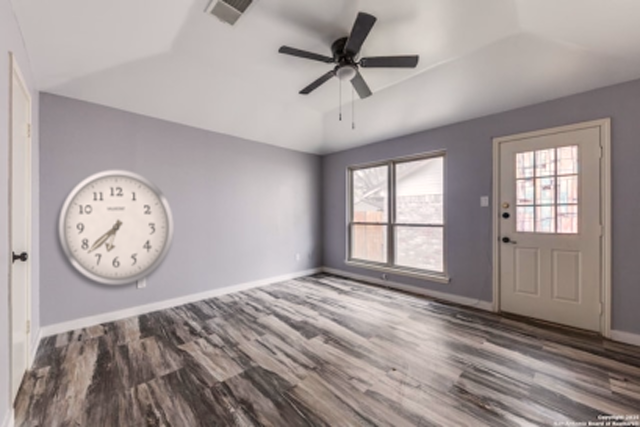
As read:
**6:38**
